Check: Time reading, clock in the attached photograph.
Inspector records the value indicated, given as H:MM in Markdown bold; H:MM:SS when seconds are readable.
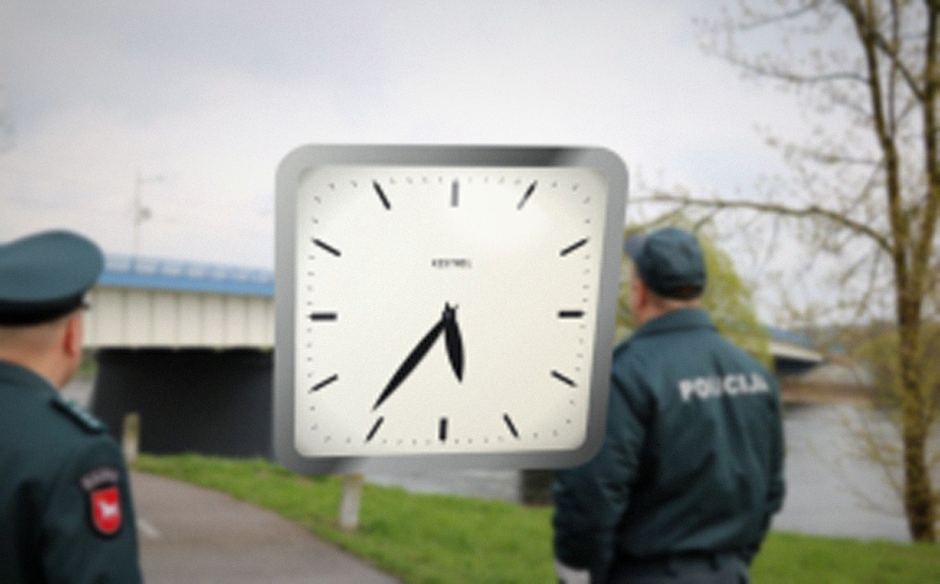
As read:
**5:36**
